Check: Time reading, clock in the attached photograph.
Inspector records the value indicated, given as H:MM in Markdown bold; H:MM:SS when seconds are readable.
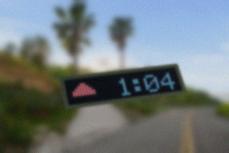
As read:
**1:04**
